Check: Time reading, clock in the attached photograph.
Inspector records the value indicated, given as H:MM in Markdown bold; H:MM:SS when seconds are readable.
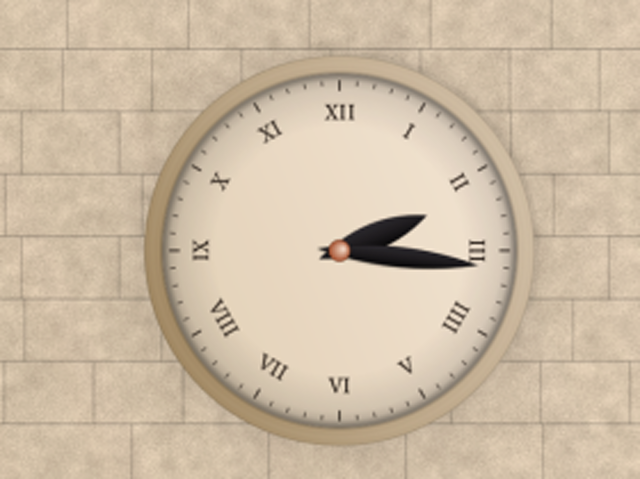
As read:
**2:16**
